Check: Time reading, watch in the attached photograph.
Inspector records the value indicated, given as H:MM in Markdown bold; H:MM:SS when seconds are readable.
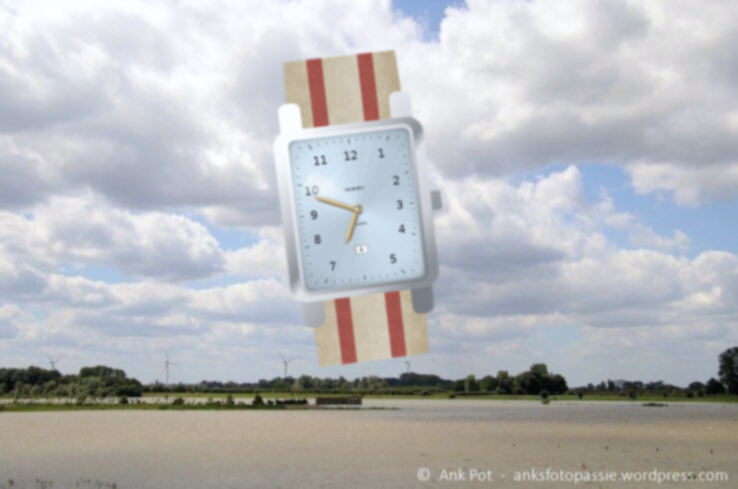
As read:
**6:49**
